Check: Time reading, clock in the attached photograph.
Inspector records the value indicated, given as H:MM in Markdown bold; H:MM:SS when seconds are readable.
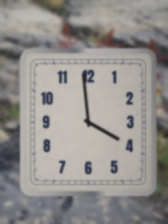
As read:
**3:59**
